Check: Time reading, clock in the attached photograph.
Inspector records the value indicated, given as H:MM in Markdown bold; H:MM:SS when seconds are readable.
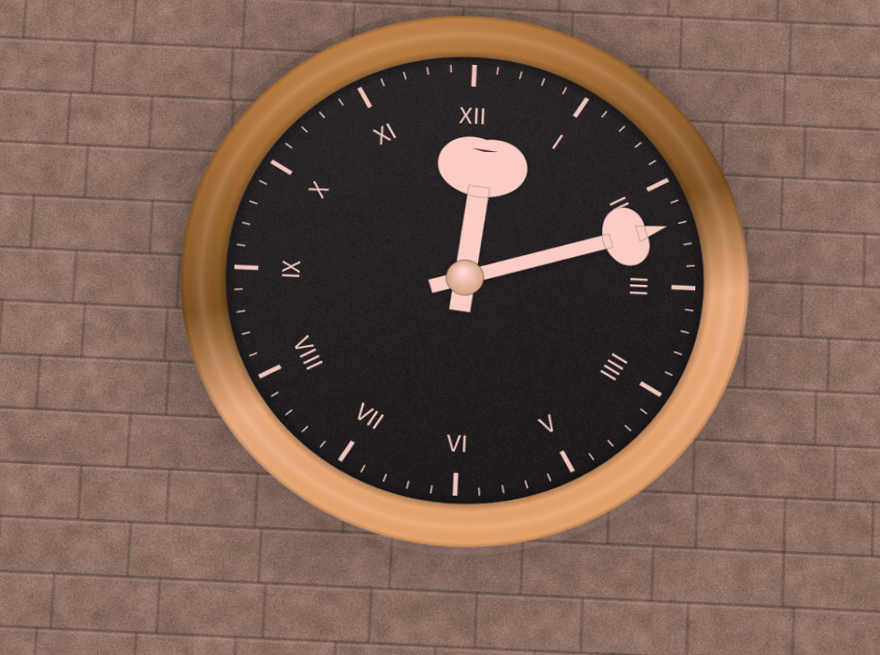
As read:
**12:12**
